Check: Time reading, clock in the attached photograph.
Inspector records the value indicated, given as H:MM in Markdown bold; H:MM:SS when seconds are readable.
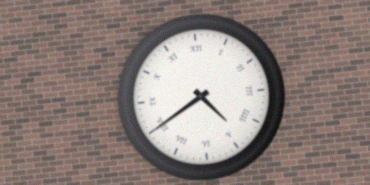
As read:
**4:40**
